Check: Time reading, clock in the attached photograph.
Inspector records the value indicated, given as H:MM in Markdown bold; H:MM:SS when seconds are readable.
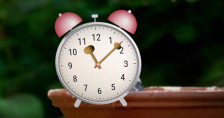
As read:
**11:08**
